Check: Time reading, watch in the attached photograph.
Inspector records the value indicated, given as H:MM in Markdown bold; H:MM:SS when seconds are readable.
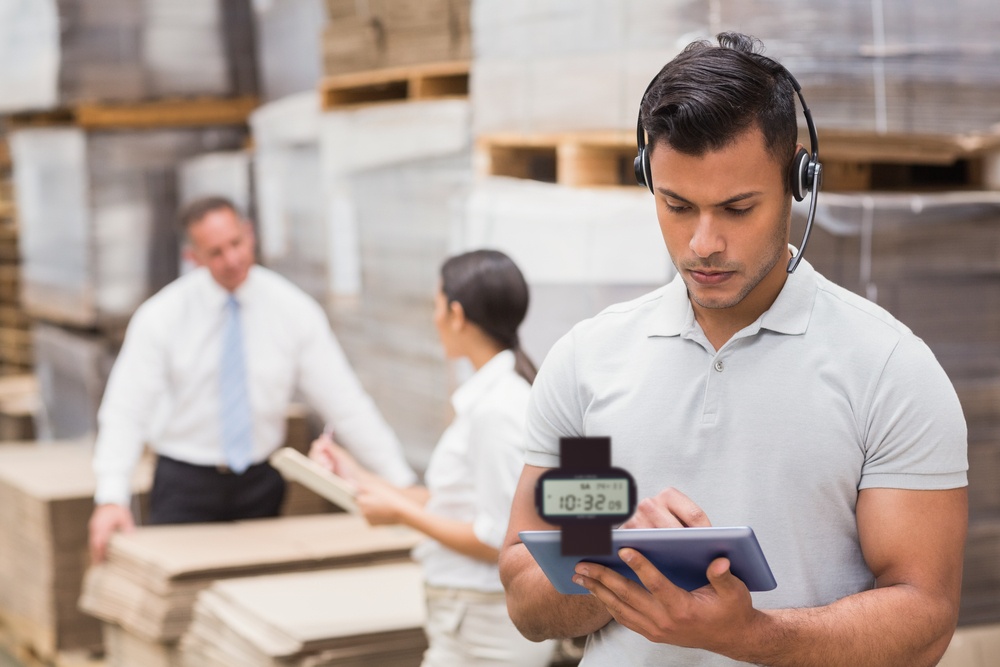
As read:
**10:32**
